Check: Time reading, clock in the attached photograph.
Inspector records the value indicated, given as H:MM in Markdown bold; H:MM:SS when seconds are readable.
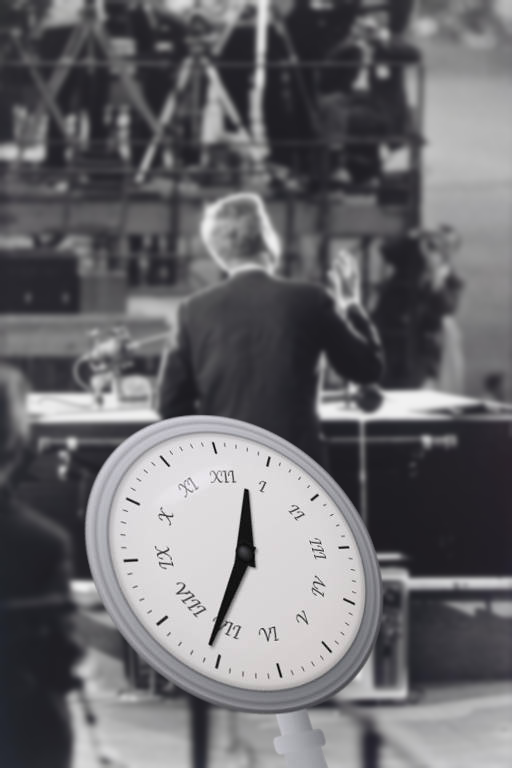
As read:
**12:36**
